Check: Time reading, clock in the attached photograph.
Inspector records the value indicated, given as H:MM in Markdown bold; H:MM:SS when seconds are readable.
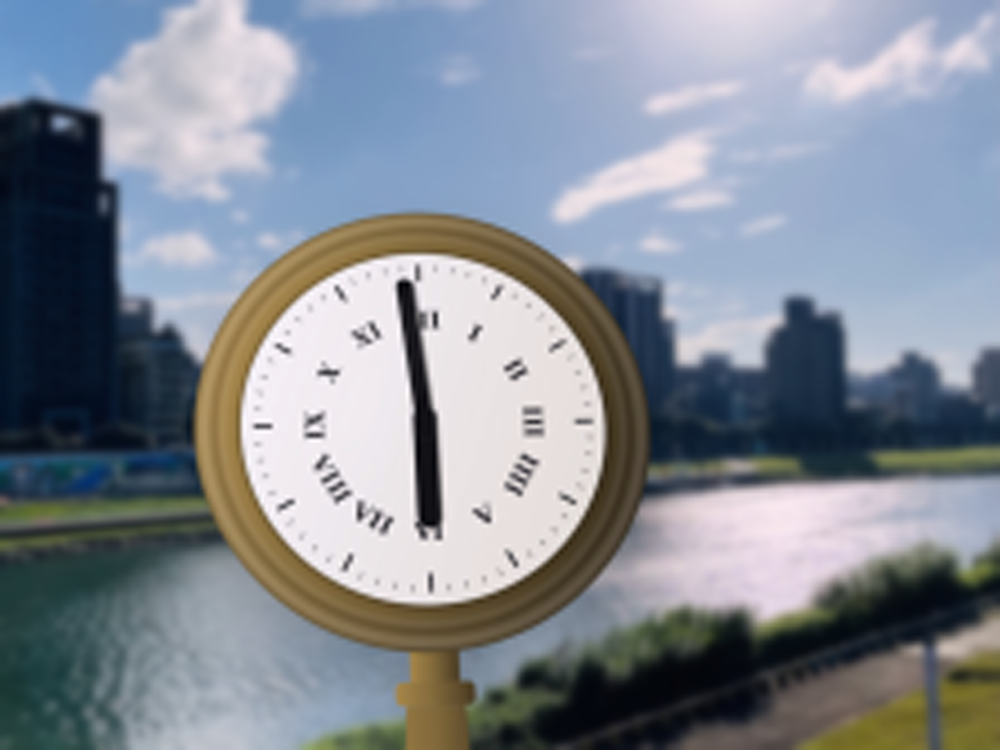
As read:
**5:59**
